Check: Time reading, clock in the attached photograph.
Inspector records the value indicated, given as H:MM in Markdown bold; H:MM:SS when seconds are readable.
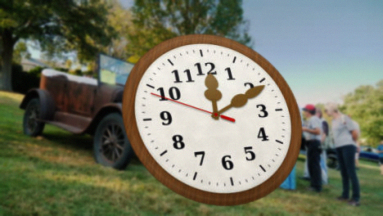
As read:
**12:10:49**
